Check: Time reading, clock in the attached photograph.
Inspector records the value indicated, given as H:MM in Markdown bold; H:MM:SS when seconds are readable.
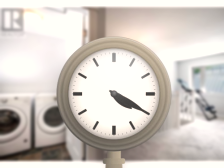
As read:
**4:20**
